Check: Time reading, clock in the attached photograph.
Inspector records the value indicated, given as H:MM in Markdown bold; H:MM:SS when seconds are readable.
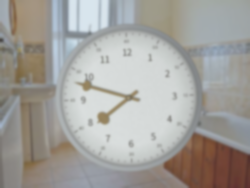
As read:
**7:48**
